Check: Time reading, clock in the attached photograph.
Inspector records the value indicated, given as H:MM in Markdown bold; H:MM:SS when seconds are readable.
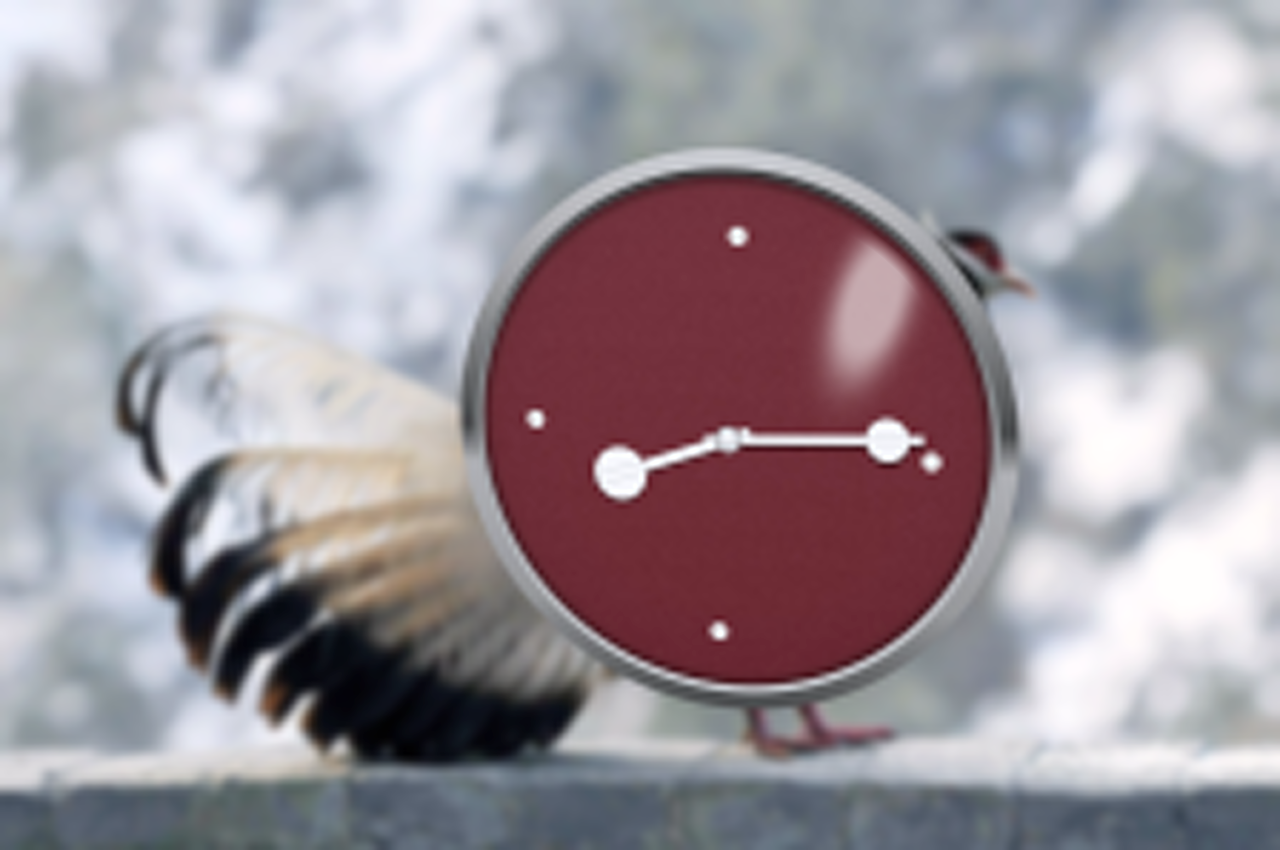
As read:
**8:14**
